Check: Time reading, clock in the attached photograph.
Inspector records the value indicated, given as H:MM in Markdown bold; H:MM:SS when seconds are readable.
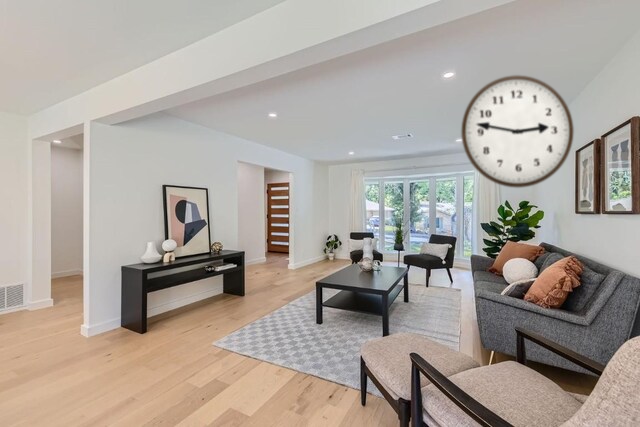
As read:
**2:47**
